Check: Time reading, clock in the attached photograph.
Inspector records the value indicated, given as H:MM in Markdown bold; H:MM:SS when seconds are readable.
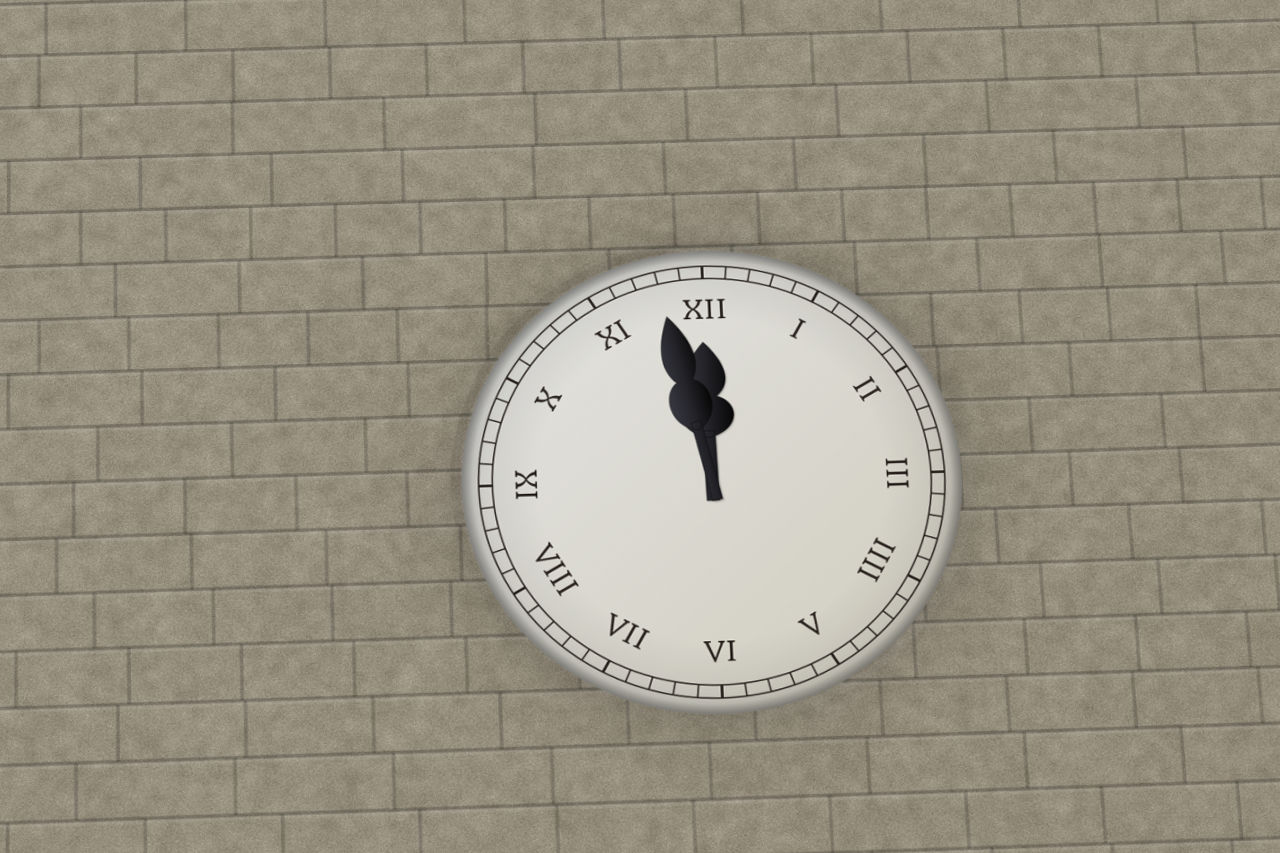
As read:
**11:58**
